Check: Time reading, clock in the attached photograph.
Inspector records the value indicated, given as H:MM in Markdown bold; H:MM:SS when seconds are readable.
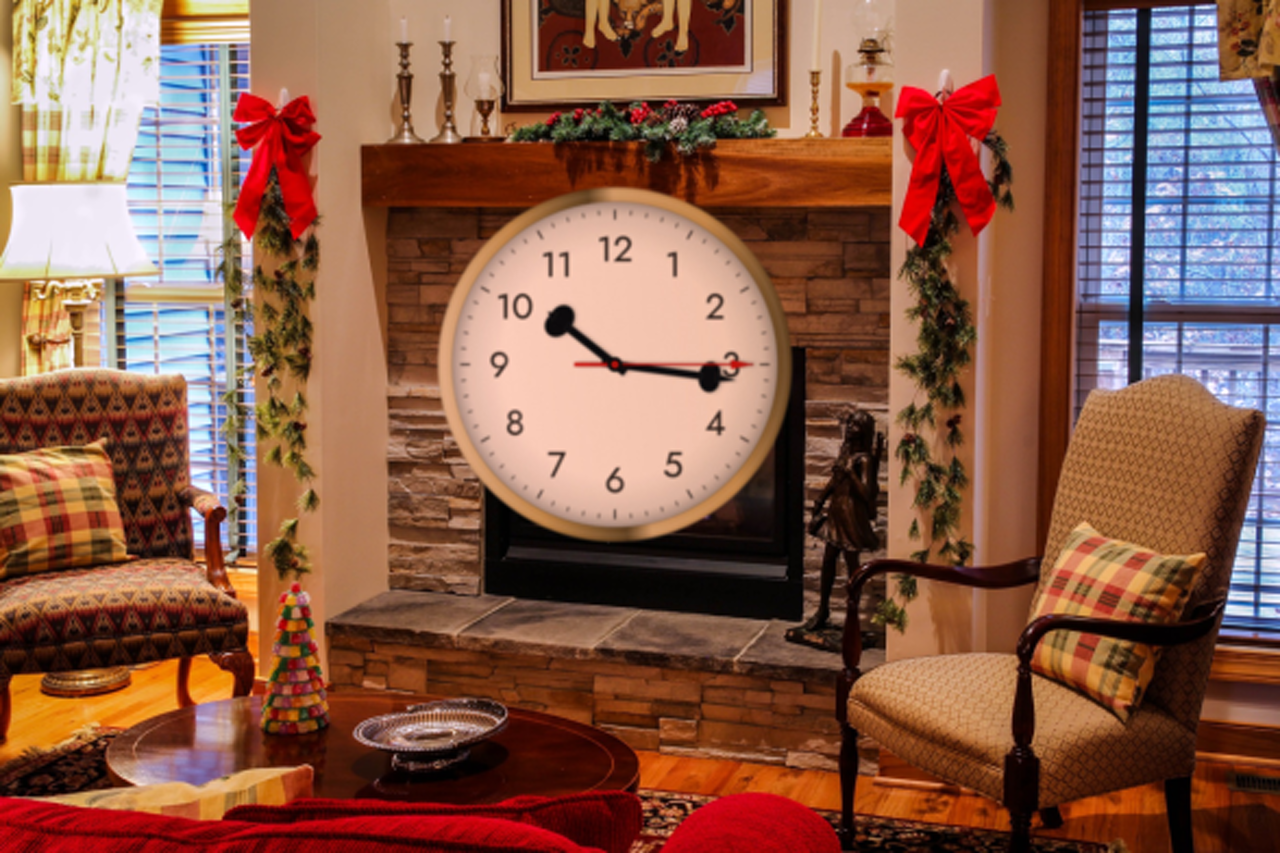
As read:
**10:16:15**
